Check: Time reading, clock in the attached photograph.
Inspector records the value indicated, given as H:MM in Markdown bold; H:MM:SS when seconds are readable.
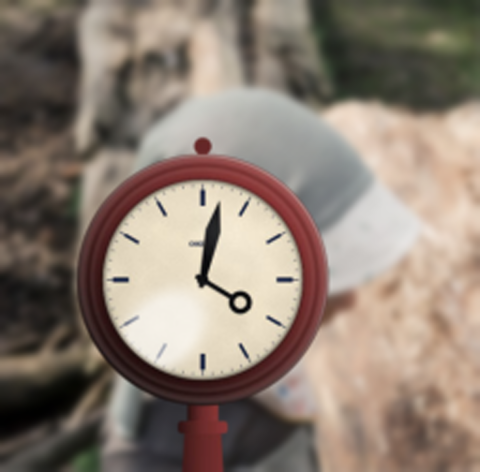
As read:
**4:02**
